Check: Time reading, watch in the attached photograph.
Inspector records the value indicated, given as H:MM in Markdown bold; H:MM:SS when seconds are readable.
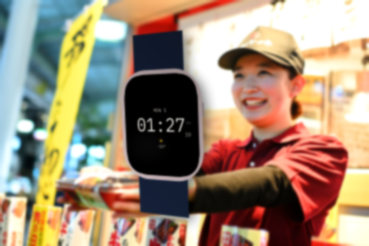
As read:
**1:27**
